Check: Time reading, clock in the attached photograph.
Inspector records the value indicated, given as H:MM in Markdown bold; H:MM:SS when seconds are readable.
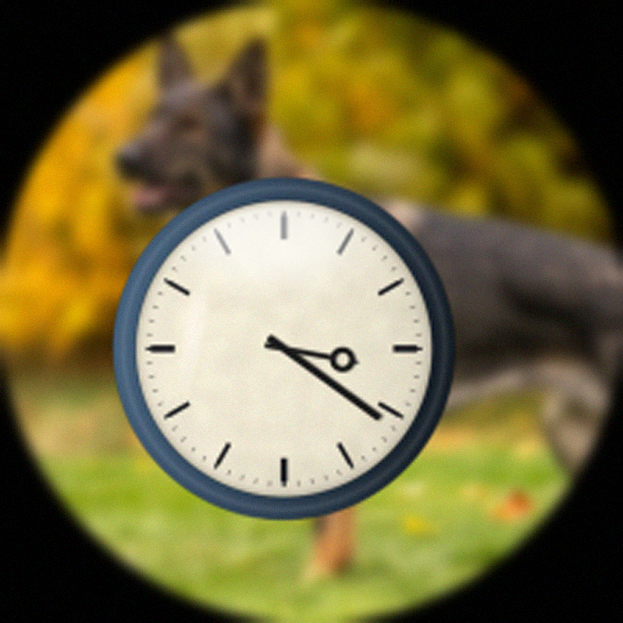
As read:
**3:21**
